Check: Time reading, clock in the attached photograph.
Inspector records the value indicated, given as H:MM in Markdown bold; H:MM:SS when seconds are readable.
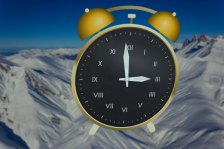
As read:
**2:59**
